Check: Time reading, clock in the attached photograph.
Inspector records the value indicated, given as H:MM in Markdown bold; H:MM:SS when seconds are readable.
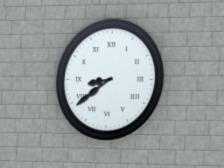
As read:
**8:39**
